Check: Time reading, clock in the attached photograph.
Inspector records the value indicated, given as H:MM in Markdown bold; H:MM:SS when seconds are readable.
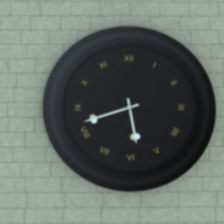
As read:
**5:42**
